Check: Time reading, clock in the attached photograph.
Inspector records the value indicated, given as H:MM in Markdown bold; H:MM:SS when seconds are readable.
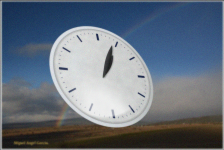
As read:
**1:04**
